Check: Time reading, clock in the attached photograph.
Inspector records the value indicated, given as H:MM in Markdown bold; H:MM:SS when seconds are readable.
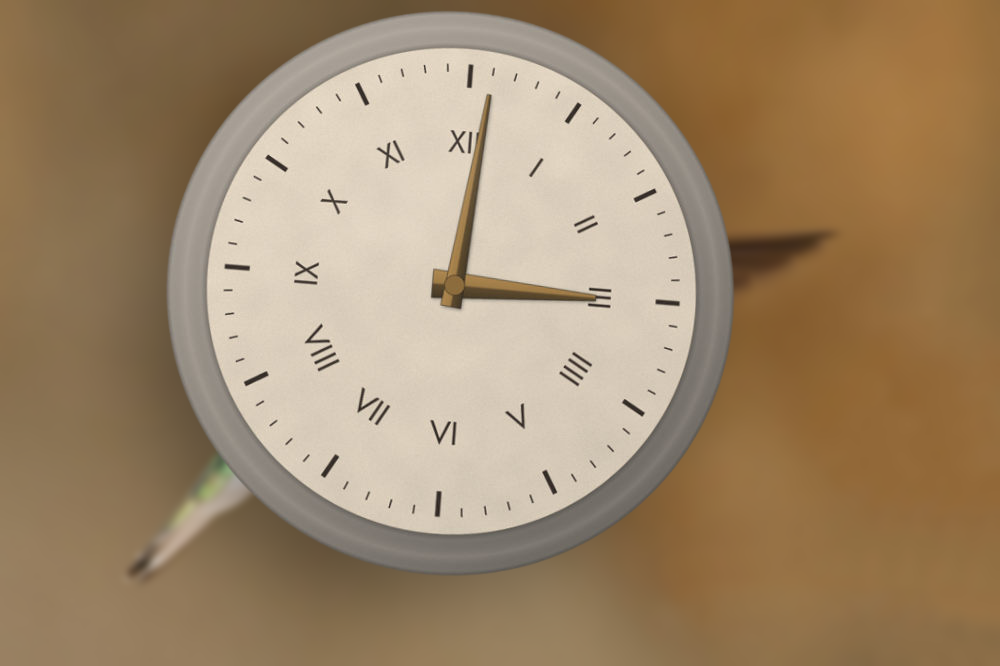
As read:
**3:01**
